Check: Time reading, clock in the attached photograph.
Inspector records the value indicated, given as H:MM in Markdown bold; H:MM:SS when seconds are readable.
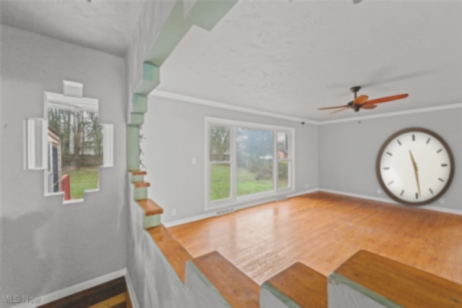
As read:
**11:29**
